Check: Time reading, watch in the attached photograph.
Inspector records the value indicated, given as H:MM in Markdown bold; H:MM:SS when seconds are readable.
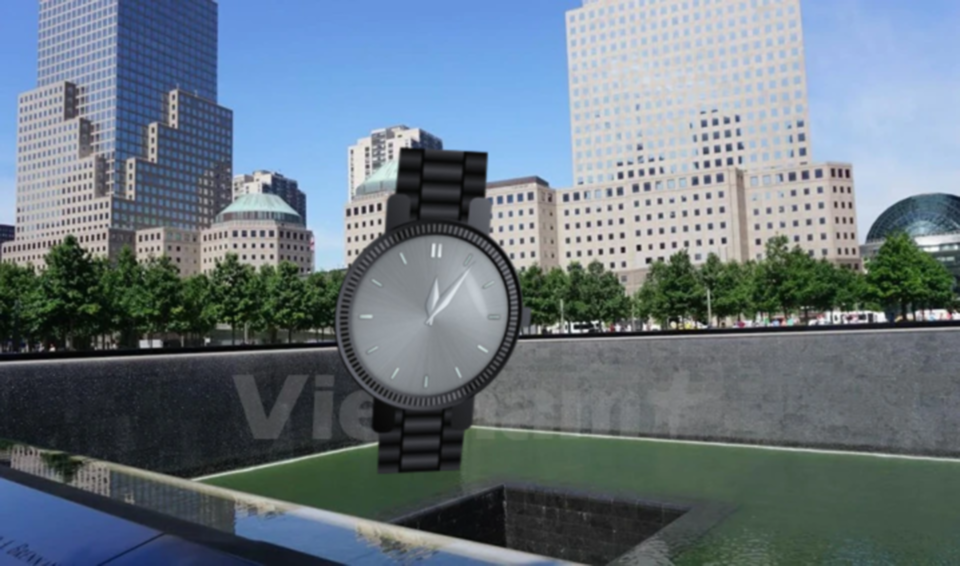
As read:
**12:06**
